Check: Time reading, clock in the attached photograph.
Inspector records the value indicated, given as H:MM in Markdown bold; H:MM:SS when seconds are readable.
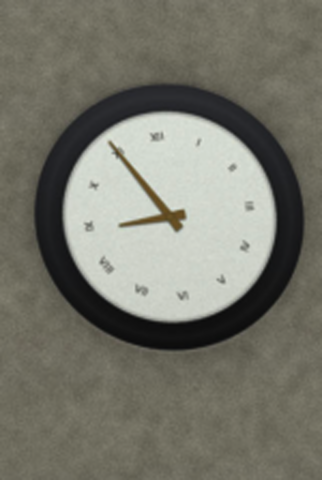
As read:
**8:55**
